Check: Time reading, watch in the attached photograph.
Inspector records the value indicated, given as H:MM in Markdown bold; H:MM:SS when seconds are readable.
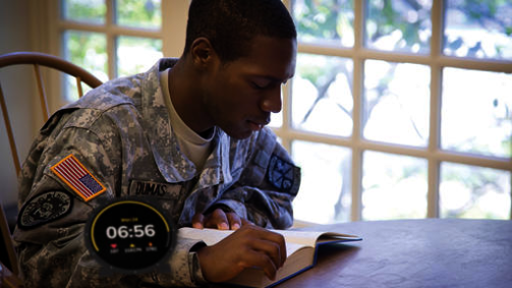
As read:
**6:56**
